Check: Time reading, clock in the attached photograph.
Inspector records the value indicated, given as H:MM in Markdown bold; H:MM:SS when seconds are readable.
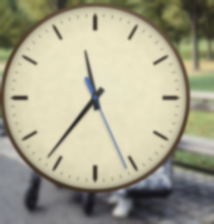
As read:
**11:36:26**
